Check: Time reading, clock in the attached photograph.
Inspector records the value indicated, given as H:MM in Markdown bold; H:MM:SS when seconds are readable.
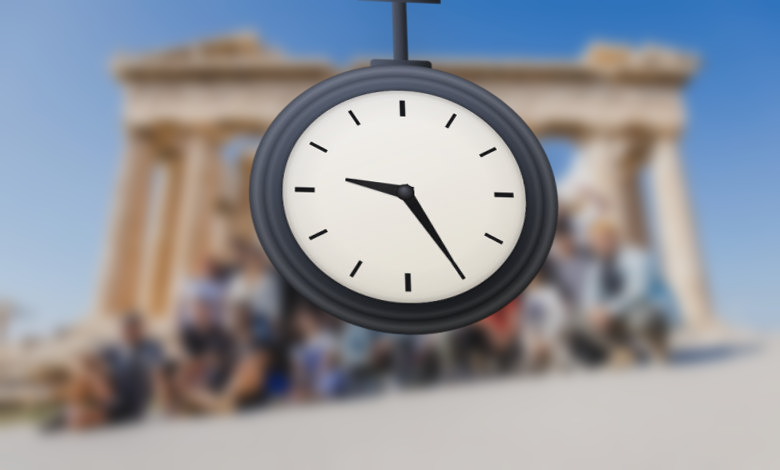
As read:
**9:25**
